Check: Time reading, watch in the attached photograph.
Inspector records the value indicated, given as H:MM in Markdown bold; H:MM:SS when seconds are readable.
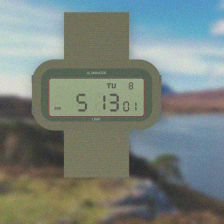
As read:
**5:13:01**
